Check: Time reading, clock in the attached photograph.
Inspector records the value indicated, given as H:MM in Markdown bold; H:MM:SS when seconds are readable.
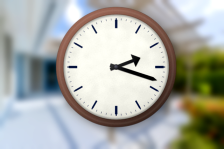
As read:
**2:18**
